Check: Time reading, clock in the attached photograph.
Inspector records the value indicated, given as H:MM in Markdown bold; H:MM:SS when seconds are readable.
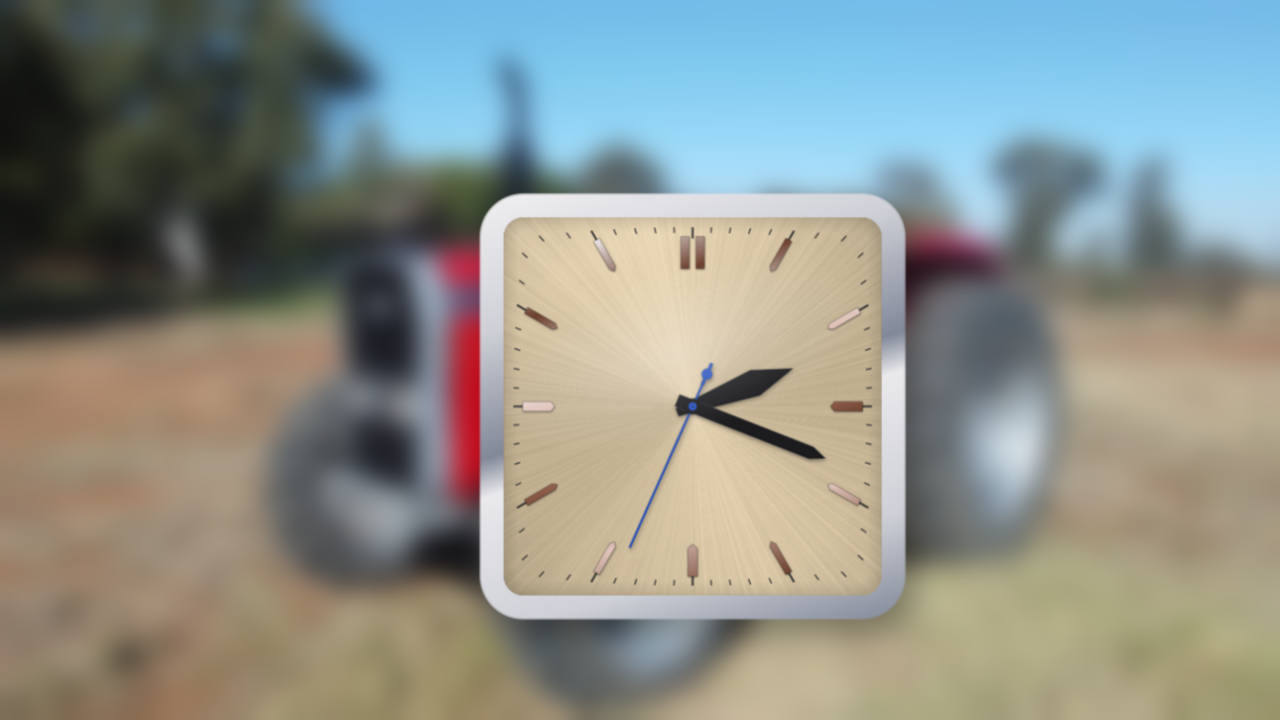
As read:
**2:18:34**
